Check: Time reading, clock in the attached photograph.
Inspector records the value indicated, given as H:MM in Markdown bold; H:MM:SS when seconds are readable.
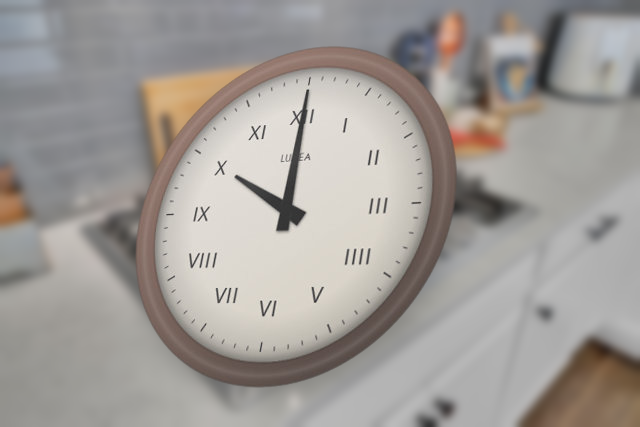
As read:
**10:00**
